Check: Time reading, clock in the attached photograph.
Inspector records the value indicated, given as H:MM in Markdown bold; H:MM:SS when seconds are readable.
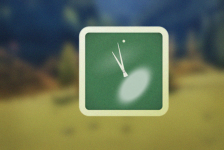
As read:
**10:58**
